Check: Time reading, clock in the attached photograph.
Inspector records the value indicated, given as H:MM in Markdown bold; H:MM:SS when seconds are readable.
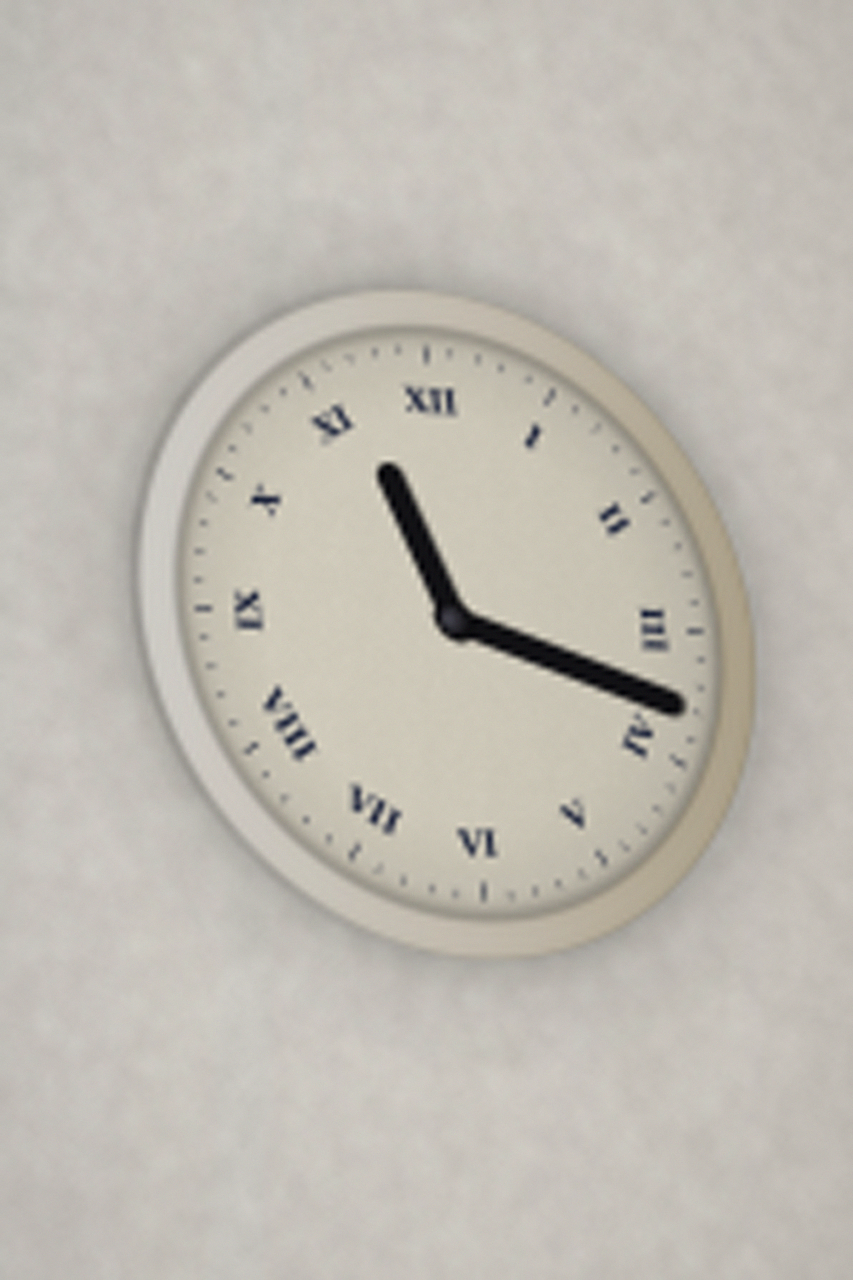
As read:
**11:18**
